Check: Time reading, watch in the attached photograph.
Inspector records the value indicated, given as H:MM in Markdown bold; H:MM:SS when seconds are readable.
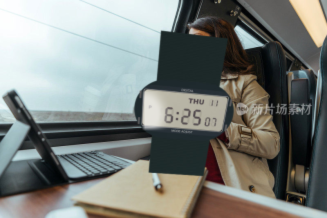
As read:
**6:25:07**
